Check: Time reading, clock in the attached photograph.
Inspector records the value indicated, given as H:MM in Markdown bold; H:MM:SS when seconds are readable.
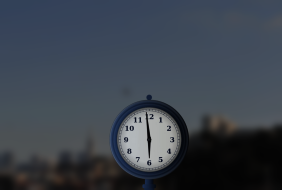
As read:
**5:59**
